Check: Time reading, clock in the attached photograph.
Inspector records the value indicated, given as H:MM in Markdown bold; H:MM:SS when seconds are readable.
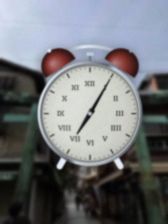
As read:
**7:05**
